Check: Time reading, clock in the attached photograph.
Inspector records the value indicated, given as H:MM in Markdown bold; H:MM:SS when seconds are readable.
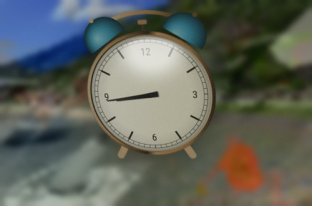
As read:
**8:44**
